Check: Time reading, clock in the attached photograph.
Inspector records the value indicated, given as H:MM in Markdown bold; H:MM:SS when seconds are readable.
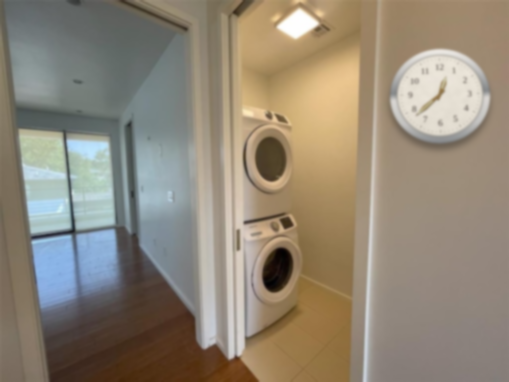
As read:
**12:38**
